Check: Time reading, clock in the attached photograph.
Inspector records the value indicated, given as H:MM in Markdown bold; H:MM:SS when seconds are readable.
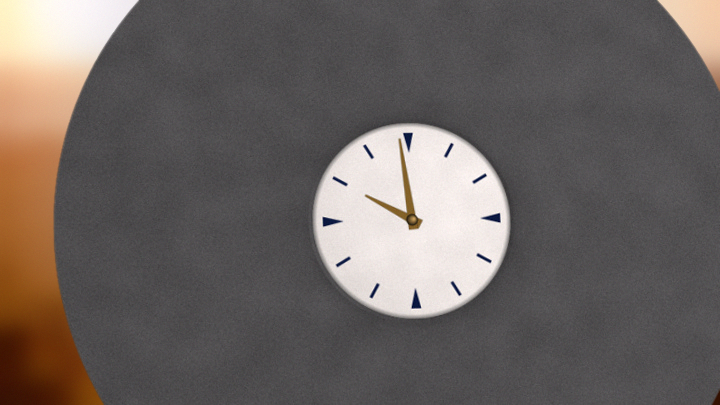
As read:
**9:59**
